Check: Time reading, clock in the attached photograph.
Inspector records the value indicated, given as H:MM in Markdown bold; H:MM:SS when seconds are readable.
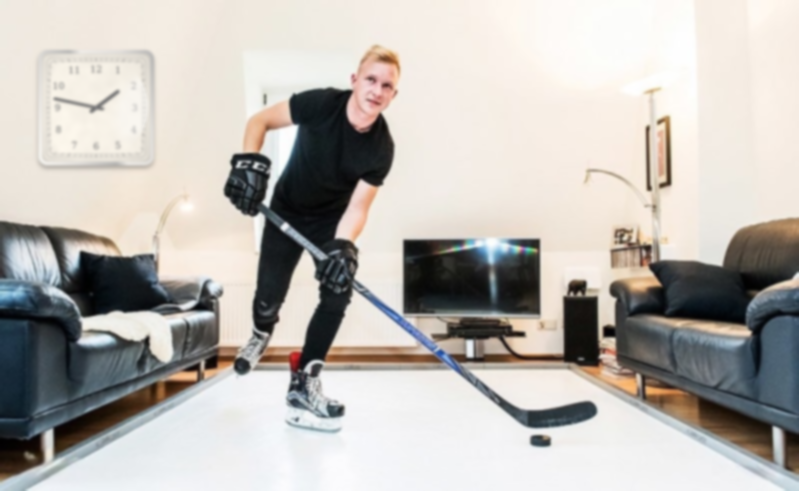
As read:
**1:47**
